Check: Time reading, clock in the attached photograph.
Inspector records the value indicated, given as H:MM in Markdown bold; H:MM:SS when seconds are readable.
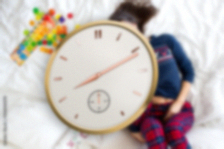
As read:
**8:11**
